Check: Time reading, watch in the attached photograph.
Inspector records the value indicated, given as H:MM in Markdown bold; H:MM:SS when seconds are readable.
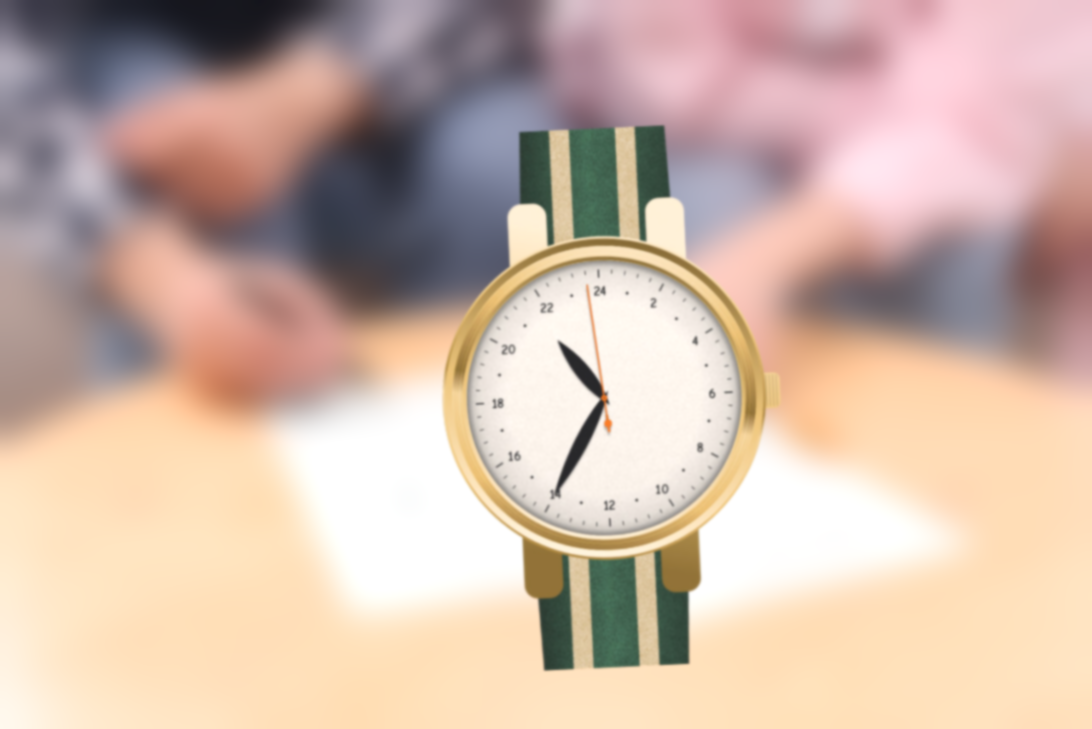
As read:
**21:34:59**
